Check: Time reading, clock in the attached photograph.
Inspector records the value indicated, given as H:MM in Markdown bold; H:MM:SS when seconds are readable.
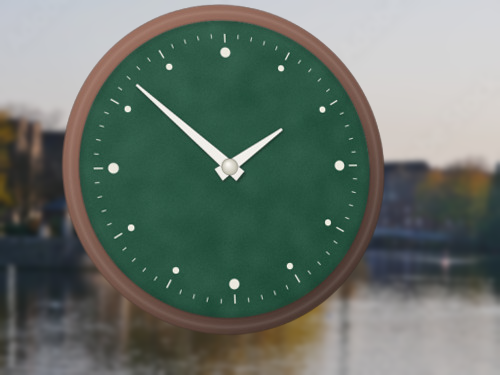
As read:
**1:52**
